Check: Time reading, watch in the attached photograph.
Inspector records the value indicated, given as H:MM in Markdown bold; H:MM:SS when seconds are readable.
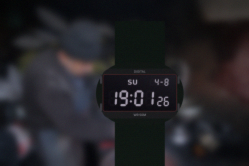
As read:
**19:01:26**
